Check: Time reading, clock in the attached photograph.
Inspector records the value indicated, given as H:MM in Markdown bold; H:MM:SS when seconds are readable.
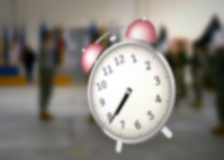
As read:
**7:39**
